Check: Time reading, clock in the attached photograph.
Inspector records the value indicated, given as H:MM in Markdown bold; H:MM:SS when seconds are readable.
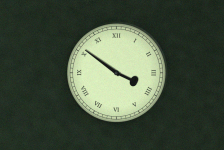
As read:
**3:51**
